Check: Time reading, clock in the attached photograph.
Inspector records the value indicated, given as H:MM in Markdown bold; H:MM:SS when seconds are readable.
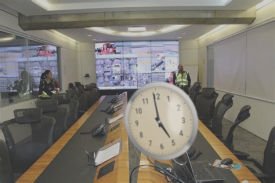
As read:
**4:59**
